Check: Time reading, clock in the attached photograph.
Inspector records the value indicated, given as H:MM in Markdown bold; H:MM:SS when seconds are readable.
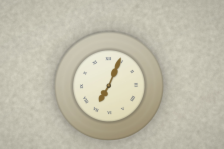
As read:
**7:04**
